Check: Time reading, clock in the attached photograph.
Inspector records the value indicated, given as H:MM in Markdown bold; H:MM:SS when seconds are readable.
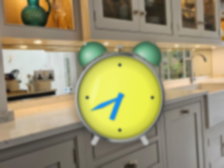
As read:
**6:41**
